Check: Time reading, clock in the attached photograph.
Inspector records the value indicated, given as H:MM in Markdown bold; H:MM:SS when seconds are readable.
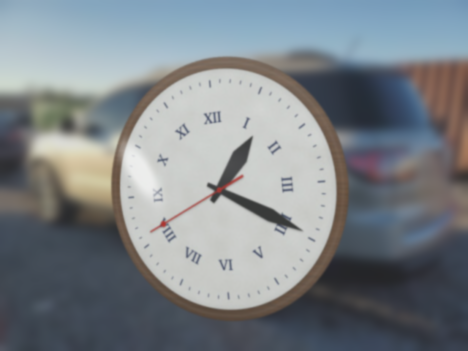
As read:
**1:19:41**
